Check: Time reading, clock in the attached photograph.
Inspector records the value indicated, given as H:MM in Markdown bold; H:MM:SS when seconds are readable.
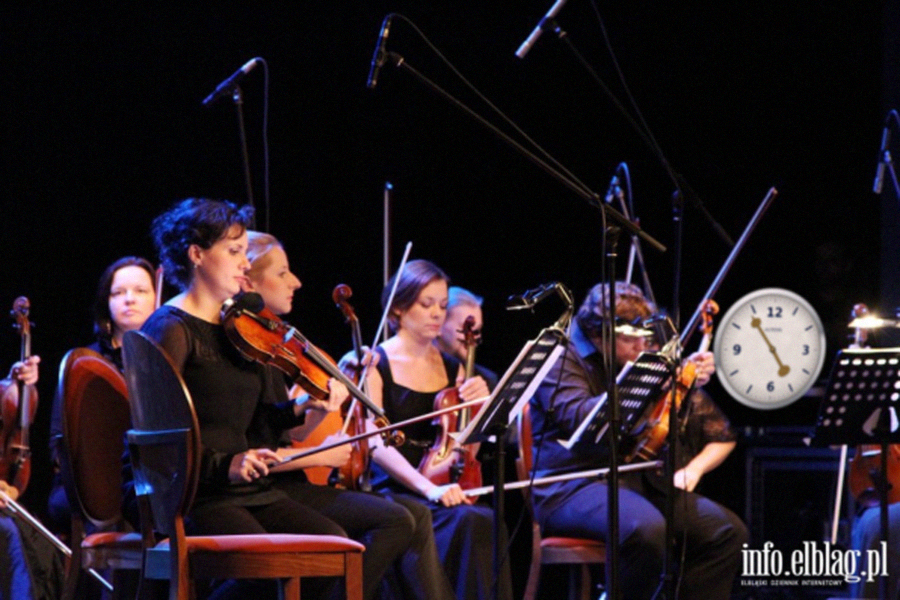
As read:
**4:54**
